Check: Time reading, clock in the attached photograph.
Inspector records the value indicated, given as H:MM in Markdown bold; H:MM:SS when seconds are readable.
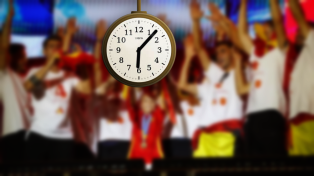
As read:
**6:07**
